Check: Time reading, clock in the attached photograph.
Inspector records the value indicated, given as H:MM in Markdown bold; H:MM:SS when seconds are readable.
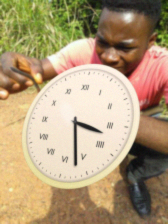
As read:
**3:27**
